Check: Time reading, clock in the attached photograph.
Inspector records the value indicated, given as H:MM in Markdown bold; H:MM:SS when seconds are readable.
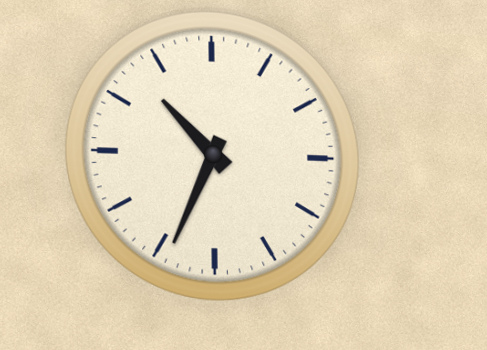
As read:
**10:34**
